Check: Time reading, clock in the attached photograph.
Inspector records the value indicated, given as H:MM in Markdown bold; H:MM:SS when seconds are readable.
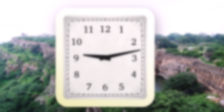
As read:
**9:13**
